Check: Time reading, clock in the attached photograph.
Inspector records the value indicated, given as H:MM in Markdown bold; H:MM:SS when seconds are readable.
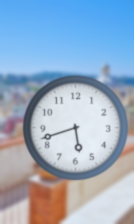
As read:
**5:42**
